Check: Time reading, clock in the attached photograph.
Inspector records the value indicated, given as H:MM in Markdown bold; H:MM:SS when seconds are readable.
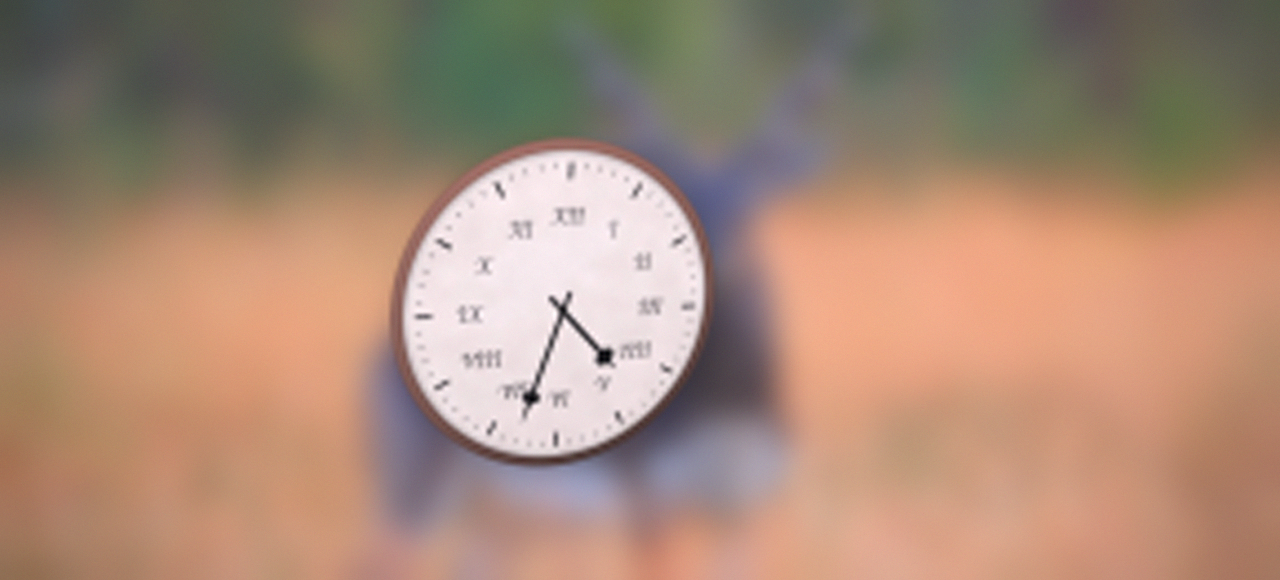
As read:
**4:33**
